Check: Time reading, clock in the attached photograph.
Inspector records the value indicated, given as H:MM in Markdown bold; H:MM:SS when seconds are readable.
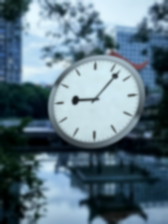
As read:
**9:07**
